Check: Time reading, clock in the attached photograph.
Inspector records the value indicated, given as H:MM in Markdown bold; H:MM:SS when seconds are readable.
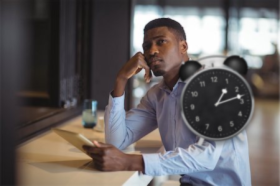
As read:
**1:13**
